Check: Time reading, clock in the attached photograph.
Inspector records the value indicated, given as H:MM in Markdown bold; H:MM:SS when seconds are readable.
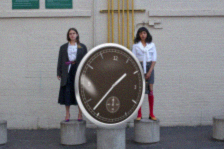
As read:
**1:37**
